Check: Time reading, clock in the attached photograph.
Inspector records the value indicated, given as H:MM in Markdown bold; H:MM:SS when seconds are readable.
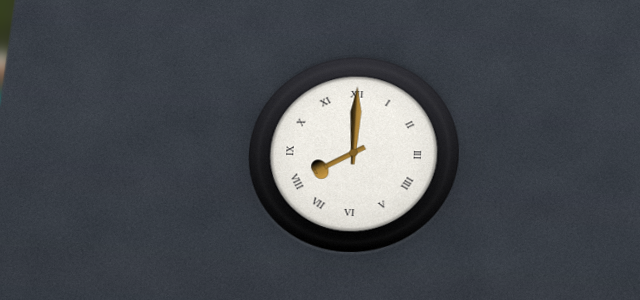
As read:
**8:00**
